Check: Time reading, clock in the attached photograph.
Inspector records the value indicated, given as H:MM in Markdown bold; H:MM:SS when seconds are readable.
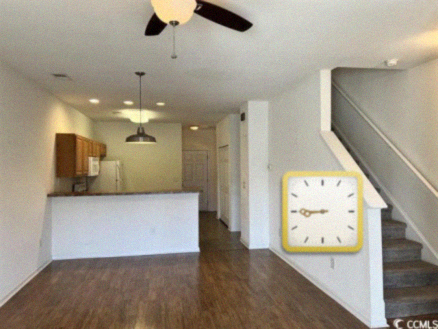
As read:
**8:45**
